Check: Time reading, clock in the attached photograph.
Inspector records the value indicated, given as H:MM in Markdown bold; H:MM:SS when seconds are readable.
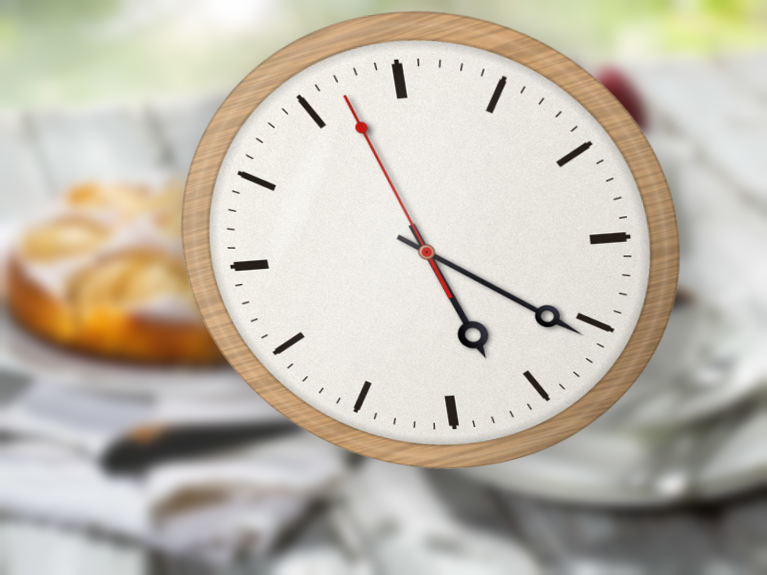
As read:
**5:20:57**
